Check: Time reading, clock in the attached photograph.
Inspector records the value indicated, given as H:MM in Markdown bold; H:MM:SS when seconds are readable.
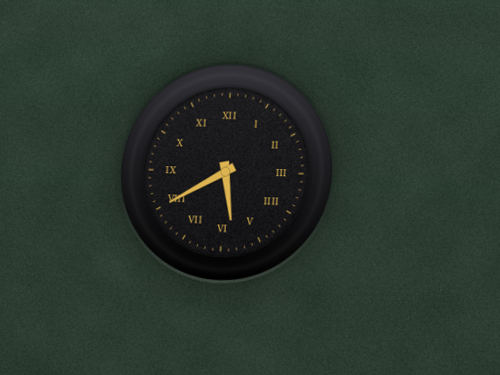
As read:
**5:40**
